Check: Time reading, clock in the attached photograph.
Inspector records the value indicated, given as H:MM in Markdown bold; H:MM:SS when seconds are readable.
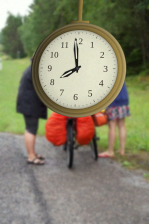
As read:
**7:59**
